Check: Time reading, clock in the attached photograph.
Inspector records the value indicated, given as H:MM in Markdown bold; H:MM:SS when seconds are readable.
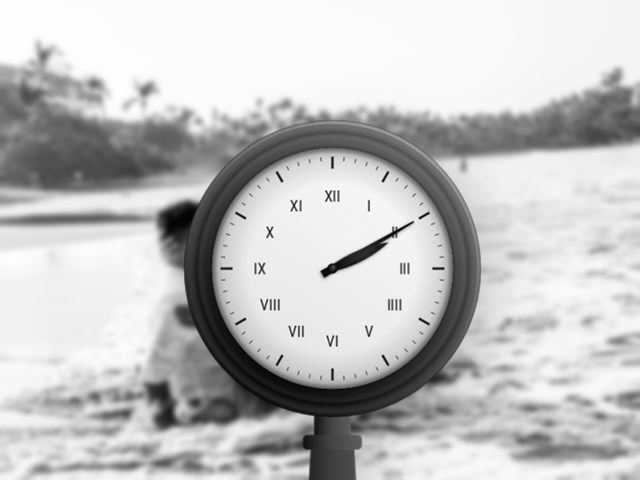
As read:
**2:10**
